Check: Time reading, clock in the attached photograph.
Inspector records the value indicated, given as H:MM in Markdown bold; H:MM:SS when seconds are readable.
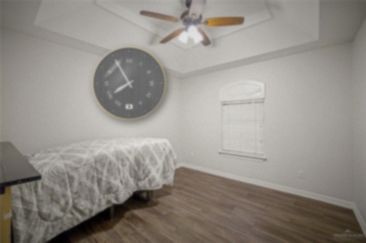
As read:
**7:55**
